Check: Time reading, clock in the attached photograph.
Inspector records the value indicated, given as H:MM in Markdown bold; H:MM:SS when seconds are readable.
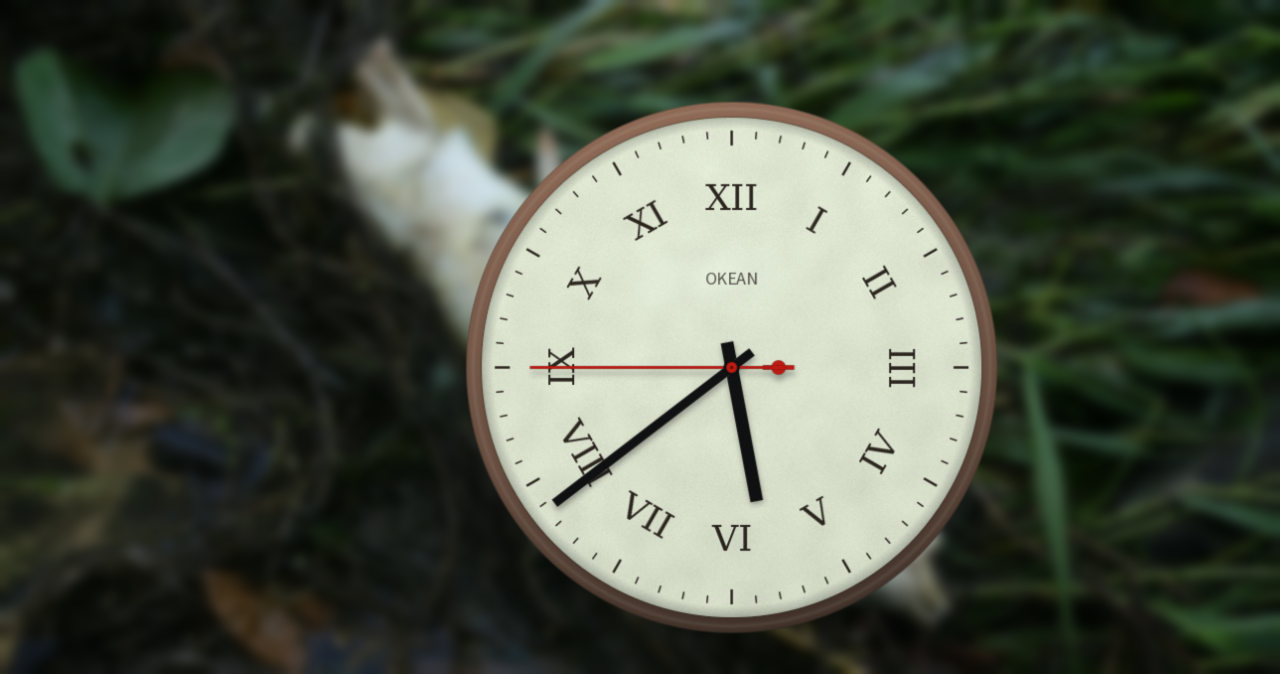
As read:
**5:38:45**
